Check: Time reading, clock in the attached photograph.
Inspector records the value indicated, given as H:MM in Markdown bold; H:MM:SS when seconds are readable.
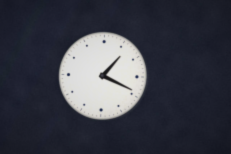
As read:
**1:19**
